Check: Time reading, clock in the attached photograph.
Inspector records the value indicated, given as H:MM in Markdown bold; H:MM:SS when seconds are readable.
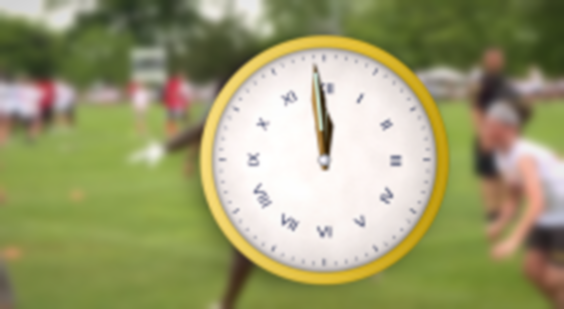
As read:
**11:59**
